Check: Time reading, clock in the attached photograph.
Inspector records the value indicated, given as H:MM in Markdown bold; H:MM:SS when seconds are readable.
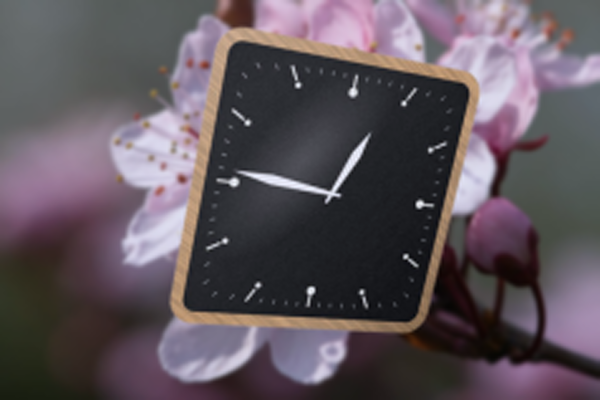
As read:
**12:46**
